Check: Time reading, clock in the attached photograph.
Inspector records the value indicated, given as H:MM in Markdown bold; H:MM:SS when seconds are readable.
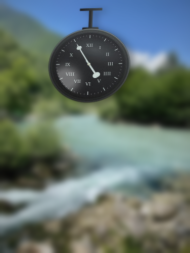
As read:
**4:55**
